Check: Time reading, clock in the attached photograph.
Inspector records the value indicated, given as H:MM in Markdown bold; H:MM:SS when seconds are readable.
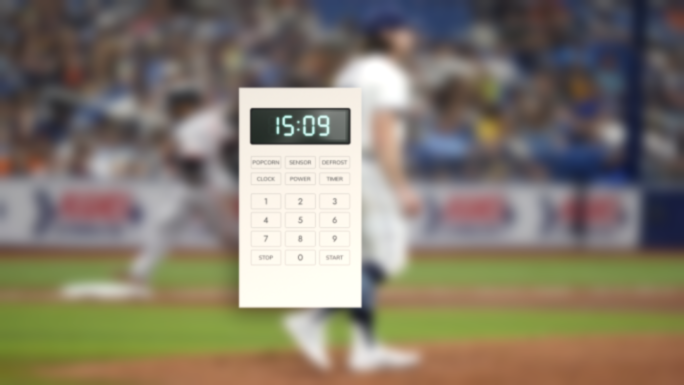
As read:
**15:09**
